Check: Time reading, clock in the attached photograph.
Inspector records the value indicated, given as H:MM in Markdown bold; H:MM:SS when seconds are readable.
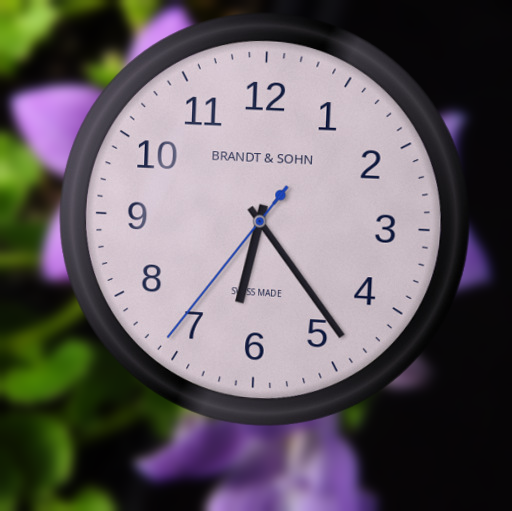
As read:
**6:23:36**
